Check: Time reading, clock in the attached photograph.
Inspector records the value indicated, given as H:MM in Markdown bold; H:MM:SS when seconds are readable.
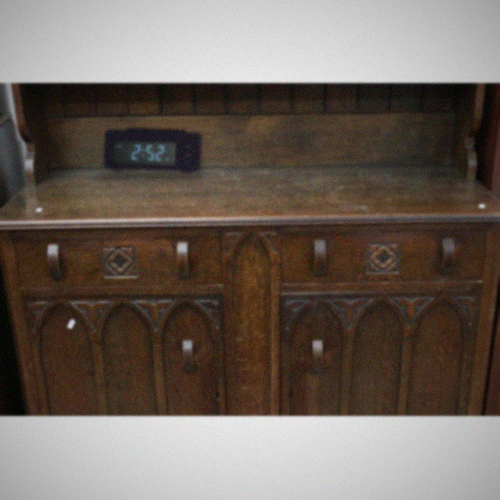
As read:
**2:52**
